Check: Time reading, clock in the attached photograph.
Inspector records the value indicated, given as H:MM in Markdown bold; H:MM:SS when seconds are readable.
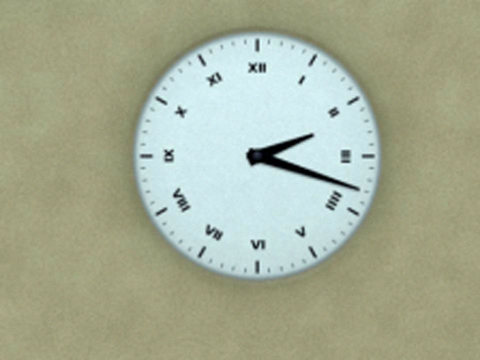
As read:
**2:18**
